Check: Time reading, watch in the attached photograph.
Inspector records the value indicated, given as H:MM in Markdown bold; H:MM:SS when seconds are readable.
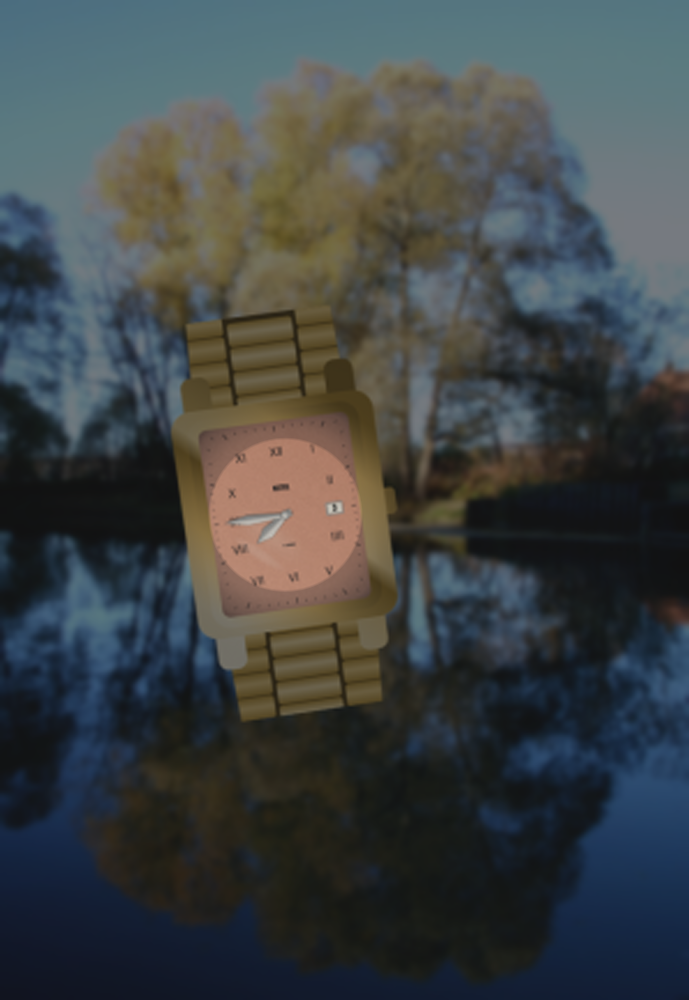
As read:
**7:45**
